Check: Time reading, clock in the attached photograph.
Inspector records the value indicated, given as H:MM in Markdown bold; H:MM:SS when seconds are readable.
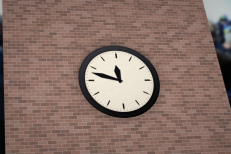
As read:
**11:48**
